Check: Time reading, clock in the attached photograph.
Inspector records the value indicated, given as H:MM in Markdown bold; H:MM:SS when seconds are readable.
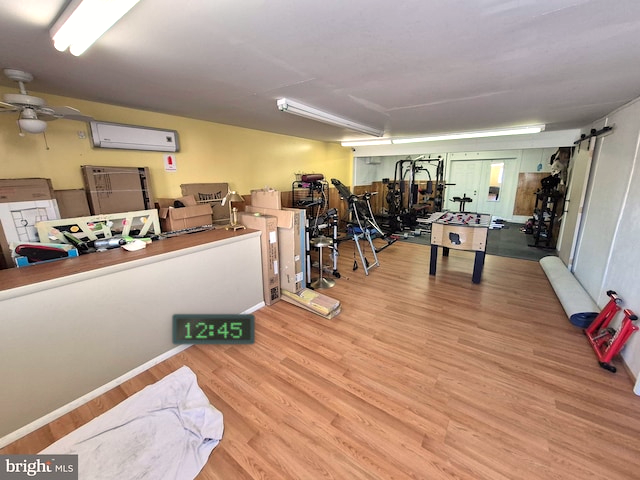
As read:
**12:45**
